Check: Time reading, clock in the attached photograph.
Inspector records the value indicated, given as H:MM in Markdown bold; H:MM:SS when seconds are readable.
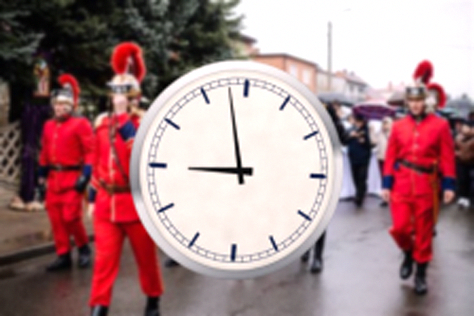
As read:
**8:58**
